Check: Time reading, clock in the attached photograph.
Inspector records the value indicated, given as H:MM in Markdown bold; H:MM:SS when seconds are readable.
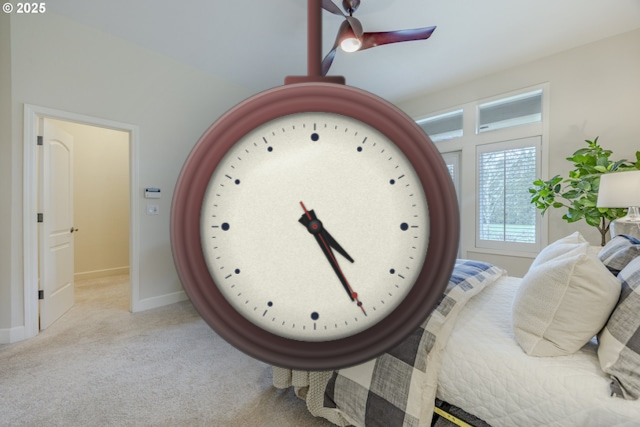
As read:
**4:25:25**
